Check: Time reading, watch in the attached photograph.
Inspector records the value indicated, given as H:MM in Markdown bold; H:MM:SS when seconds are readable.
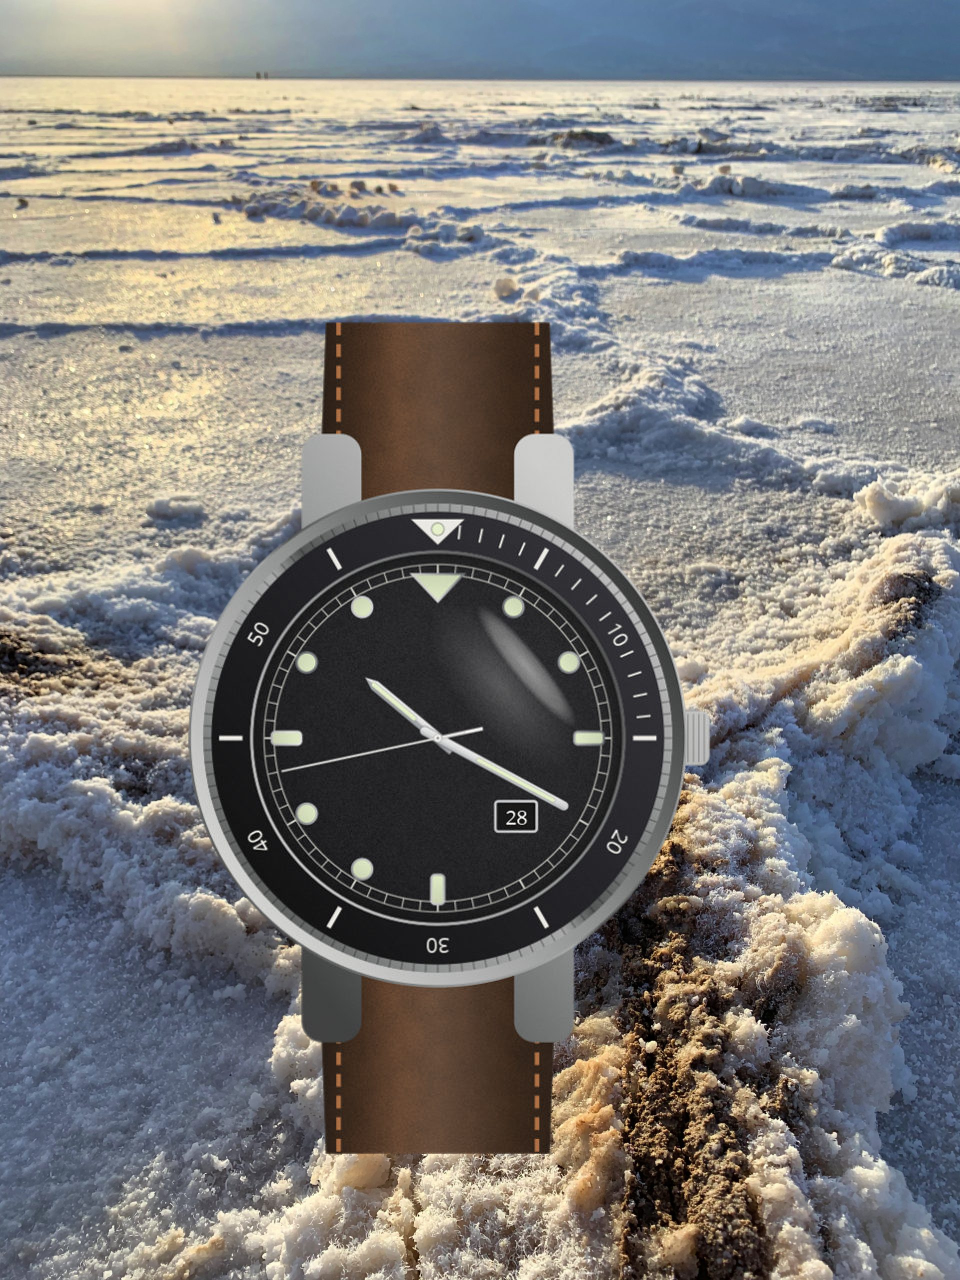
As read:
**10:19:43**
